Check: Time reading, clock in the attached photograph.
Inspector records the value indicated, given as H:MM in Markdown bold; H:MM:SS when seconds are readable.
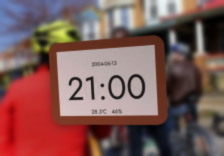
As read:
**21:00**
